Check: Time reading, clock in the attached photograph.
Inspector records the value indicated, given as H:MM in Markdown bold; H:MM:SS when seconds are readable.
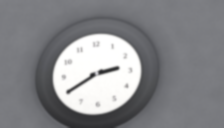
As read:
**2:40**
